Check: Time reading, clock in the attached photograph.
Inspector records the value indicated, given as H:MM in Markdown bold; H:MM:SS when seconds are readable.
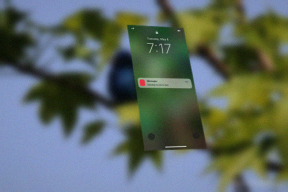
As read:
**7:17**
